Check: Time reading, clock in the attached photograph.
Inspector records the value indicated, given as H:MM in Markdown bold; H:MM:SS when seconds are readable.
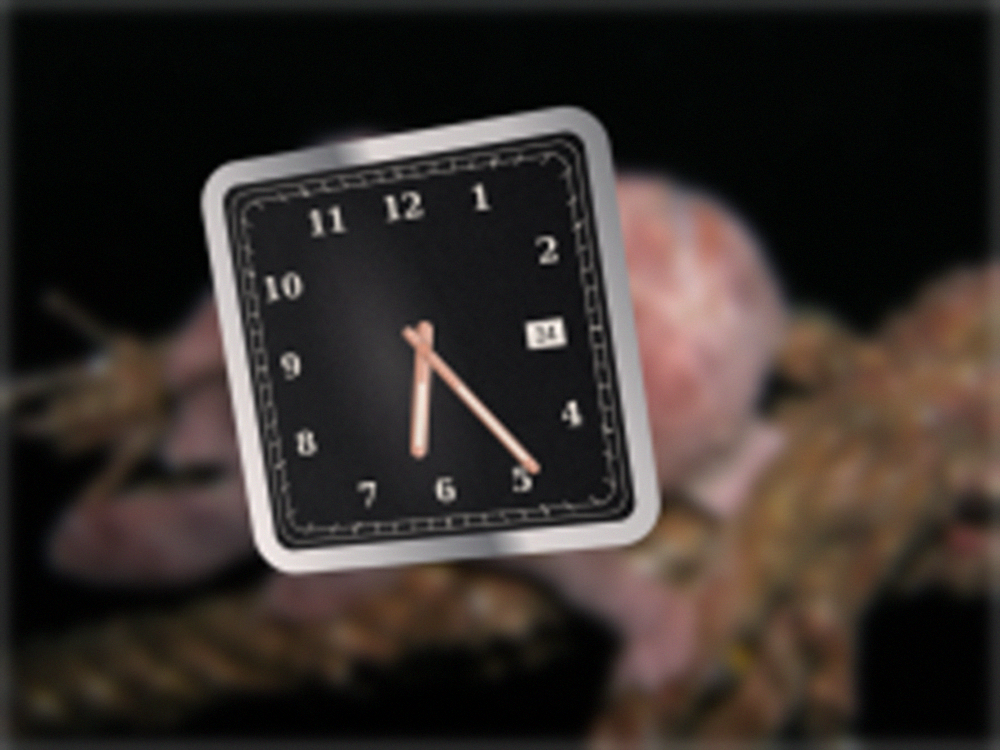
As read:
**6:24**
